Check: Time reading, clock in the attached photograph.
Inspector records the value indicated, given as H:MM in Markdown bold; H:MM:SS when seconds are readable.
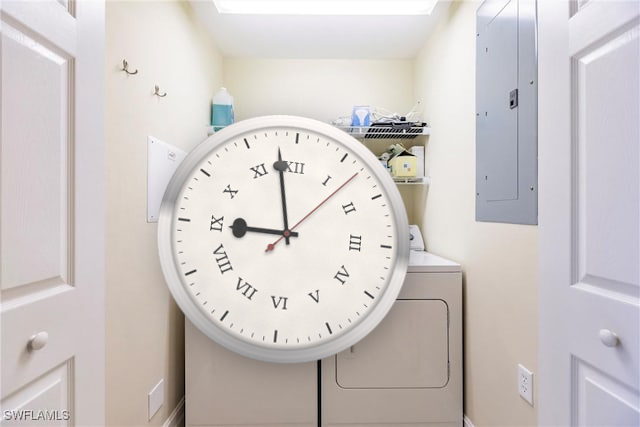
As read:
**8:58:07**
